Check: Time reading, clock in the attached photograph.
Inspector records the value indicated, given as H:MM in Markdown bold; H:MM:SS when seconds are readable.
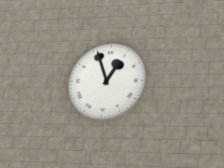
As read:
**12:56**
